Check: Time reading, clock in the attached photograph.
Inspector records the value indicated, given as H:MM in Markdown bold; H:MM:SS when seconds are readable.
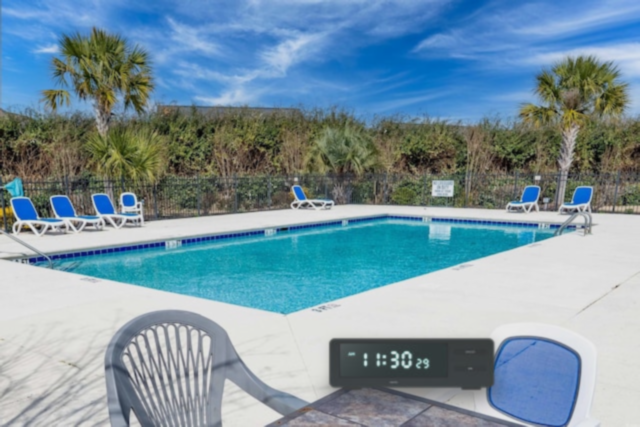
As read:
**11:30**
